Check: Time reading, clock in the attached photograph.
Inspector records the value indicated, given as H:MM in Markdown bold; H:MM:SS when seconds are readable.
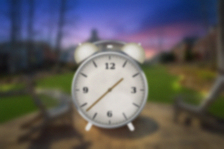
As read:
**1:38**
